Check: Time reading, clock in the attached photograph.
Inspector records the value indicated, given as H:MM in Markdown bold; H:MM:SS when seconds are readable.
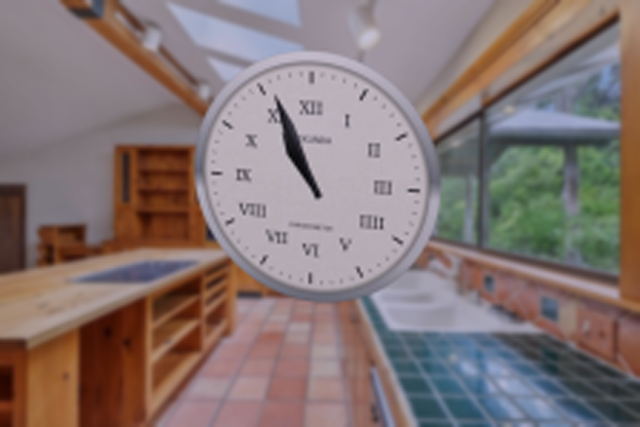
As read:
**10:56**
